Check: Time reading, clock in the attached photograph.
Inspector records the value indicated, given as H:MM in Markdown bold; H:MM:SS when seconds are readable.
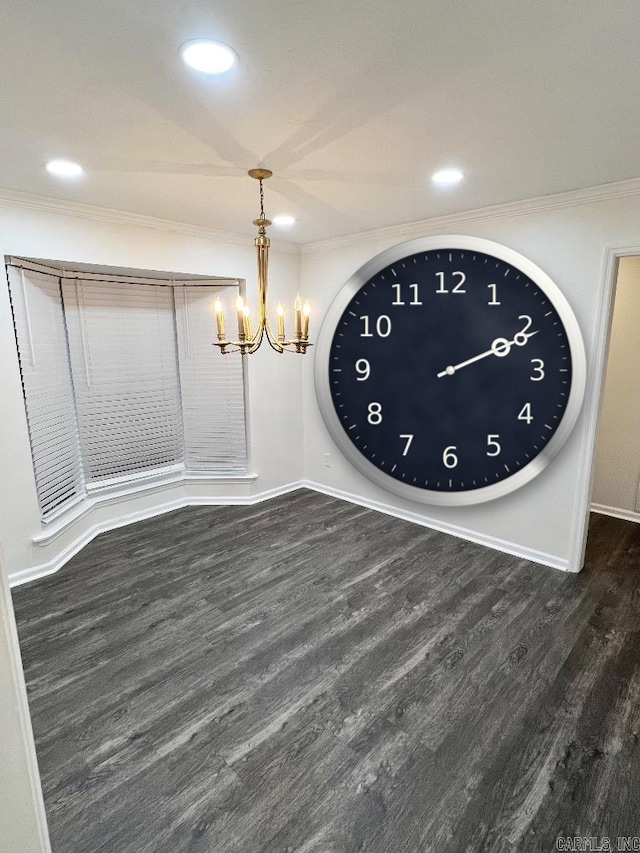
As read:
**2:11**
